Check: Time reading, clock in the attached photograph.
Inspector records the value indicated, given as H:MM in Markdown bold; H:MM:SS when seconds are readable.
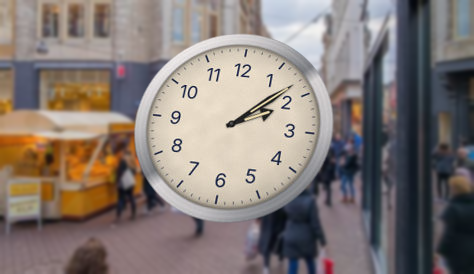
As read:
**2:08**
